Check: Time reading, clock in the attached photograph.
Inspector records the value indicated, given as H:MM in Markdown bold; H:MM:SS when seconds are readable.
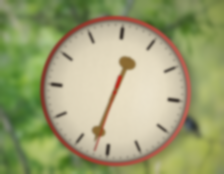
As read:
**12:32:32**
